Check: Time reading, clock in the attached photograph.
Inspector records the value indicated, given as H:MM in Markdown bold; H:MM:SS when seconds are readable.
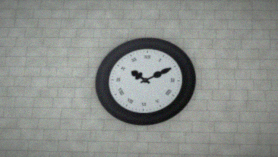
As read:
**10:10**
